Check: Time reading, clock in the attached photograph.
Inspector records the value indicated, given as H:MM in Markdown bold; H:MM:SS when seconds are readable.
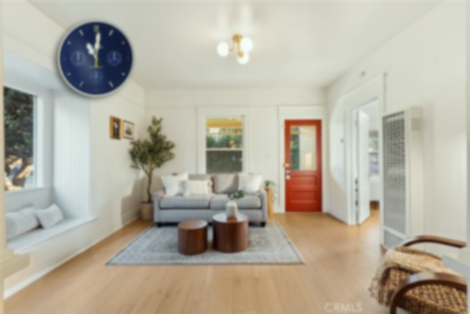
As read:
**11:01**
